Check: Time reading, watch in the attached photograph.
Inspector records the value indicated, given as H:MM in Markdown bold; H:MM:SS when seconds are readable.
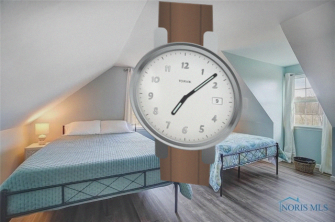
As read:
**7:08**
